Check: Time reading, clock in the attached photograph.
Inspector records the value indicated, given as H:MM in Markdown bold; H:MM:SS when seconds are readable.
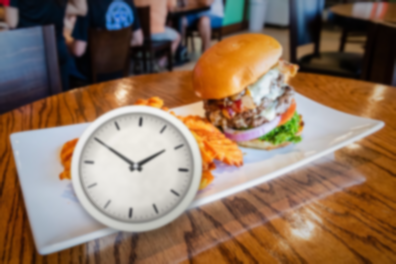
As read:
**1:50**
